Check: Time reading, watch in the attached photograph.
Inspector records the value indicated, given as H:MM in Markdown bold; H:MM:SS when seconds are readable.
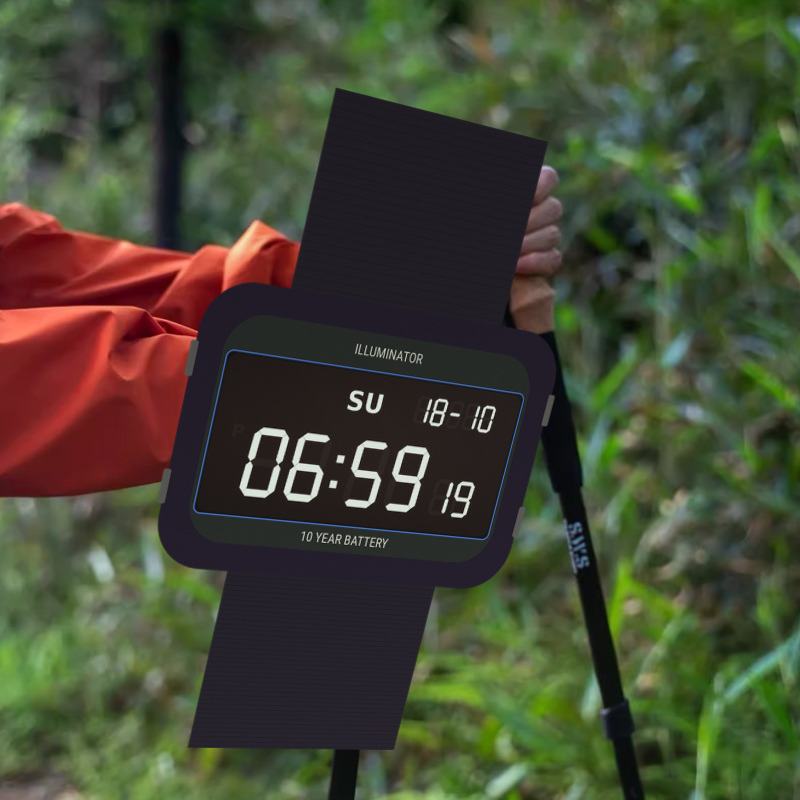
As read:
**6:59:19**
